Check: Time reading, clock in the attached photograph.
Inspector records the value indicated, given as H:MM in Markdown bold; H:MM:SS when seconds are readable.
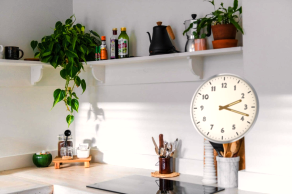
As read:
**2:18**
